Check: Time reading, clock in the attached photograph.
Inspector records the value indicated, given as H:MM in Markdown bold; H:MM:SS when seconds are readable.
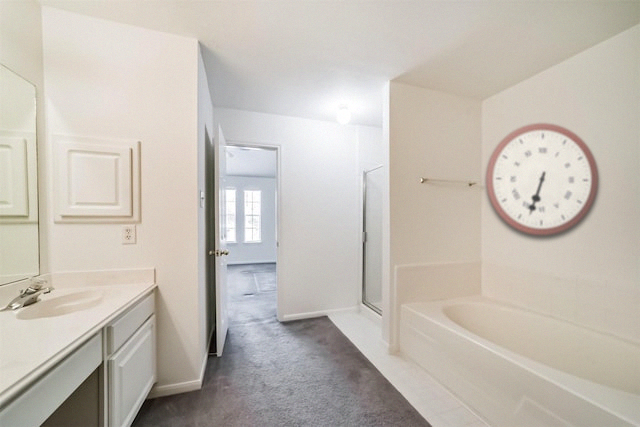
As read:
**6:33**
